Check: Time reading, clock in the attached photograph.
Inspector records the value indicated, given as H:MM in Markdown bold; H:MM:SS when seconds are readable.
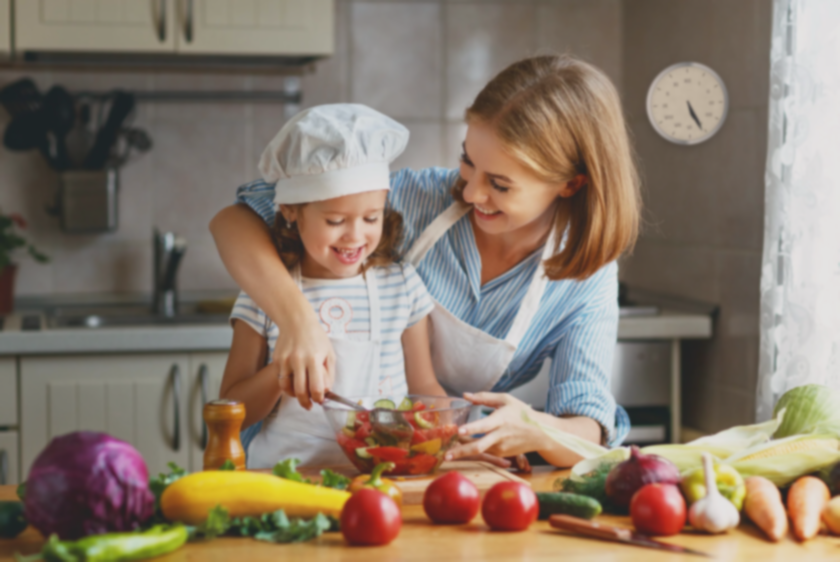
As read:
**5:26**
